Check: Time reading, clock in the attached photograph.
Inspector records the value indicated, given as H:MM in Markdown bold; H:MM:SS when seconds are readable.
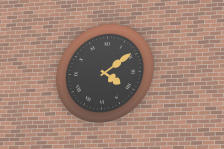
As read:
**4:09**
